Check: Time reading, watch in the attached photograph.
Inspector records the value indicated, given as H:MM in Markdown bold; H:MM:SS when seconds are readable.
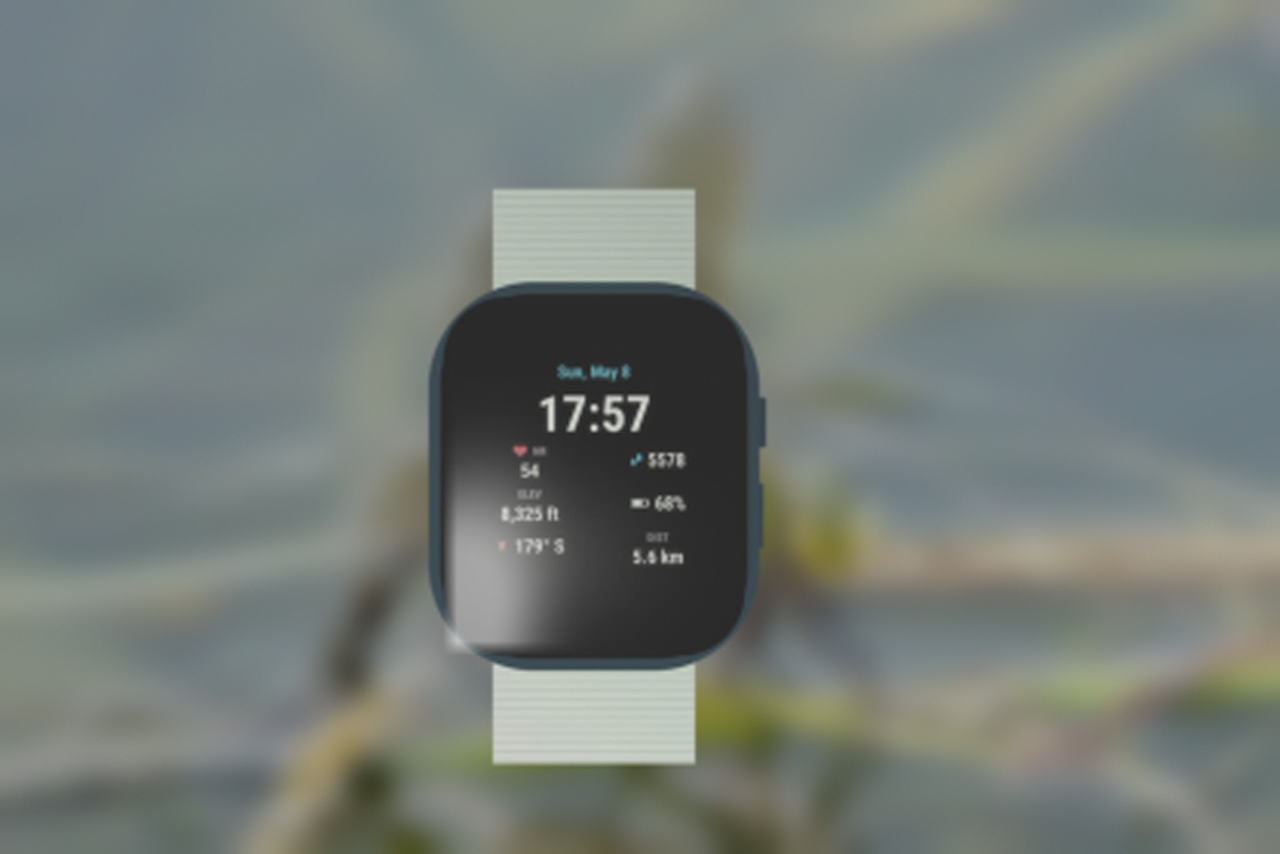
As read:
**17:57**
